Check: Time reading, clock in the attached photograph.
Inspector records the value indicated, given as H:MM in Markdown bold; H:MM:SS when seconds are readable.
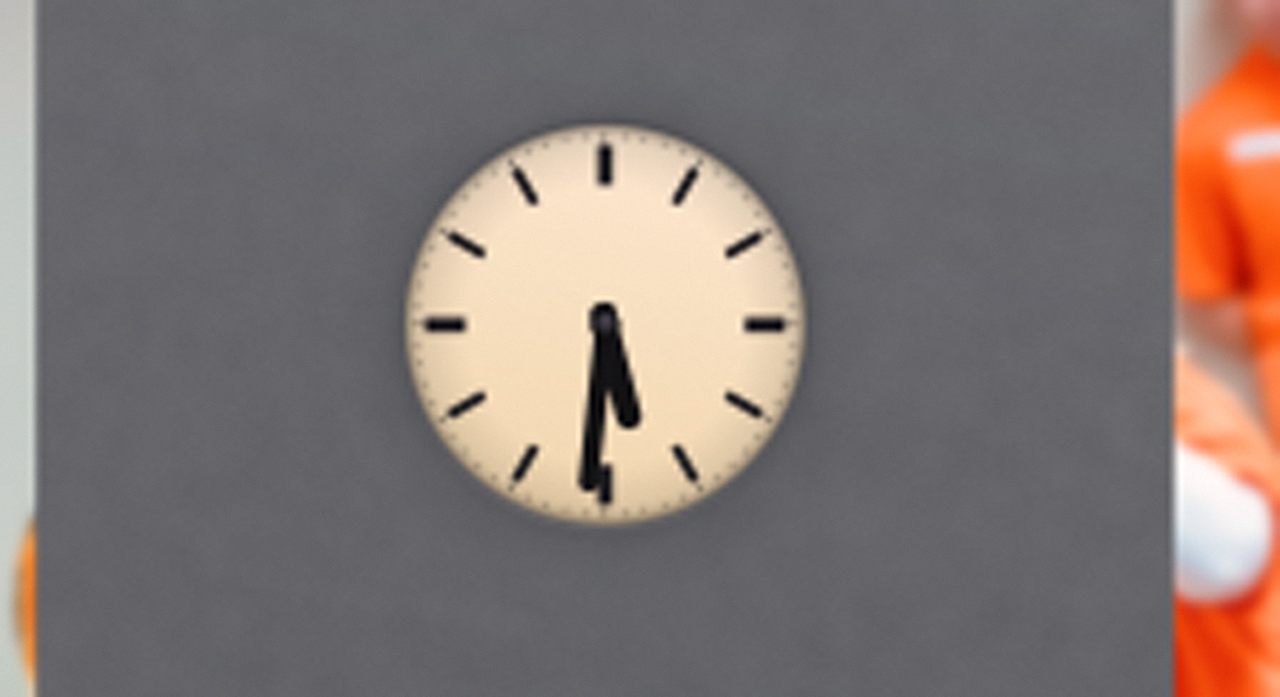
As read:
**5:31**
